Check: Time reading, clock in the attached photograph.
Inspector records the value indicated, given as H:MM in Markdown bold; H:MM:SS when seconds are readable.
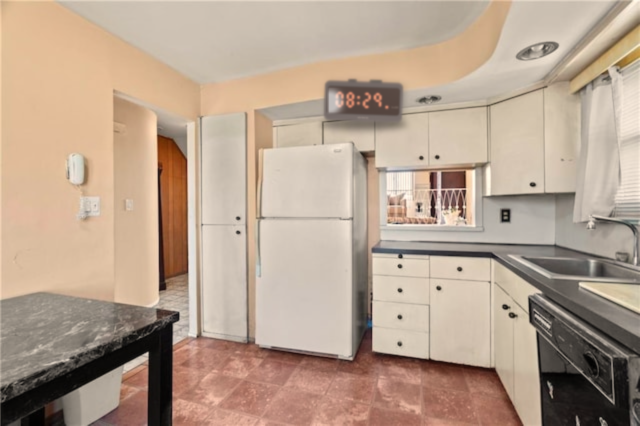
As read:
**8:29**
